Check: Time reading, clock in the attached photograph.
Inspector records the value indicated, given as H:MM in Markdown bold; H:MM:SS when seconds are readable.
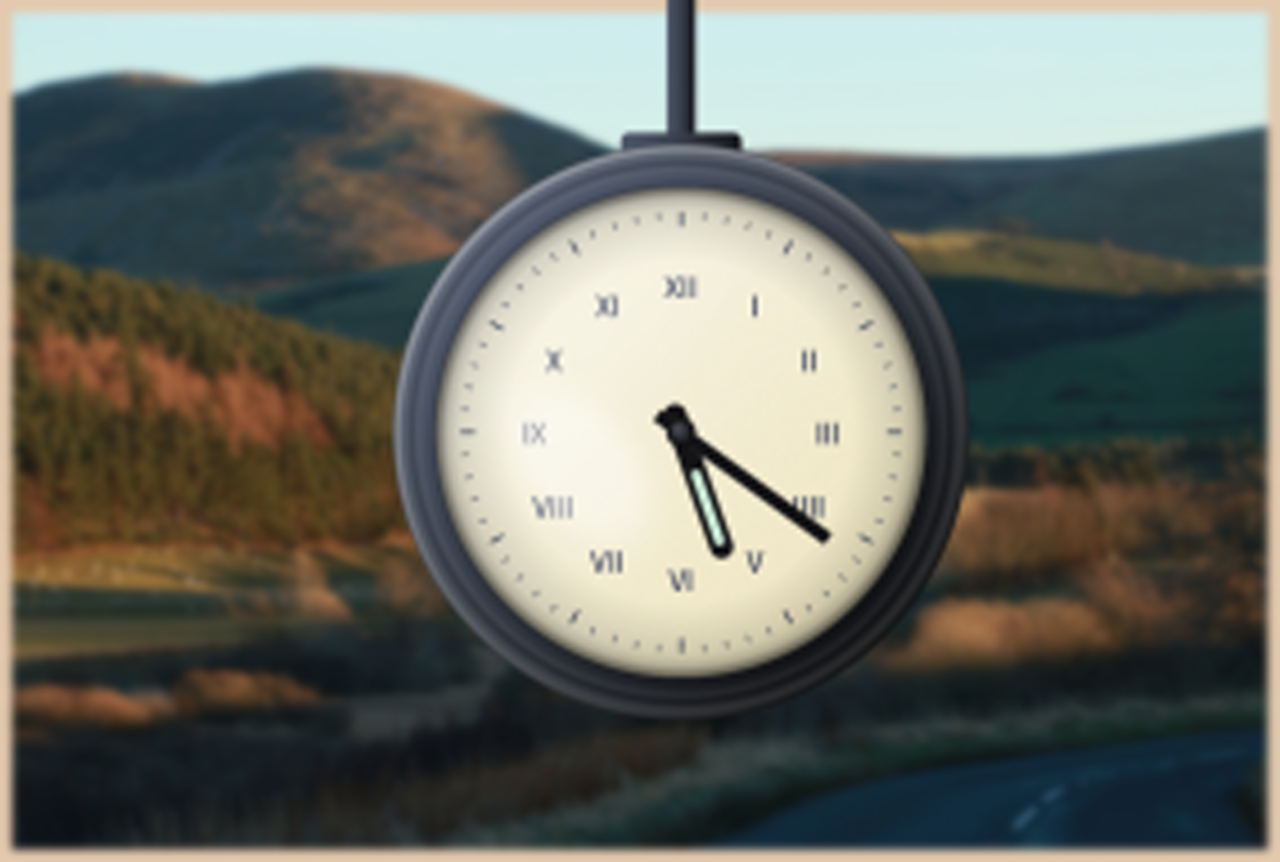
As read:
**5:21**
